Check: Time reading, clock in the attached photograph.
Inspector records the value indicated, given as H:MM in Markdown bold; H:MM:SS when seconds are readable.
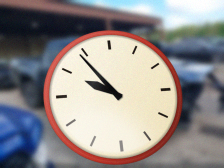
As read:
**9:54**
